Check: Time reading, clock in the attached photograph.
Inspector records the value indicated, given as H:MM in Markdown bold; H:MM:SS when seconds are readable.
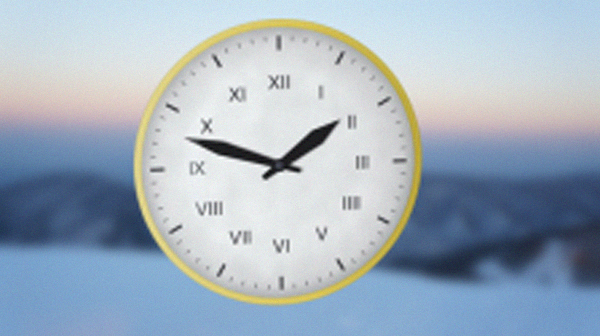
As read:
**1:48**
